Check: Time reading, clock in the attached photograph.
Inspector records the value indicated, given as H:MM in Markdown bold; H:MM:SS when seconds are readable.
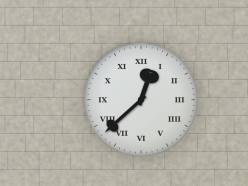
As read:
**12:38**
